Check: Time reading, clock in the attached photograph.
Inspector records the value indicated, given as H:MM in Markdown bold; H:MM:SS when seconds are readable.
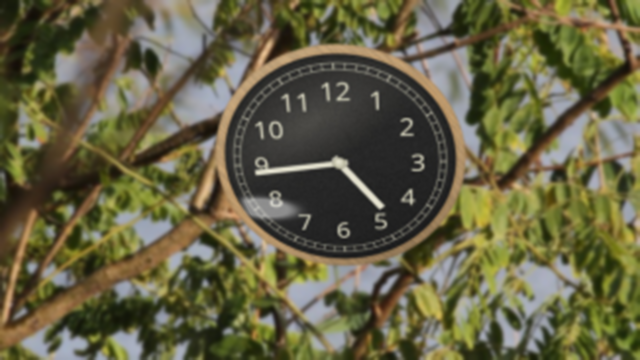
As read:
**4:44**
